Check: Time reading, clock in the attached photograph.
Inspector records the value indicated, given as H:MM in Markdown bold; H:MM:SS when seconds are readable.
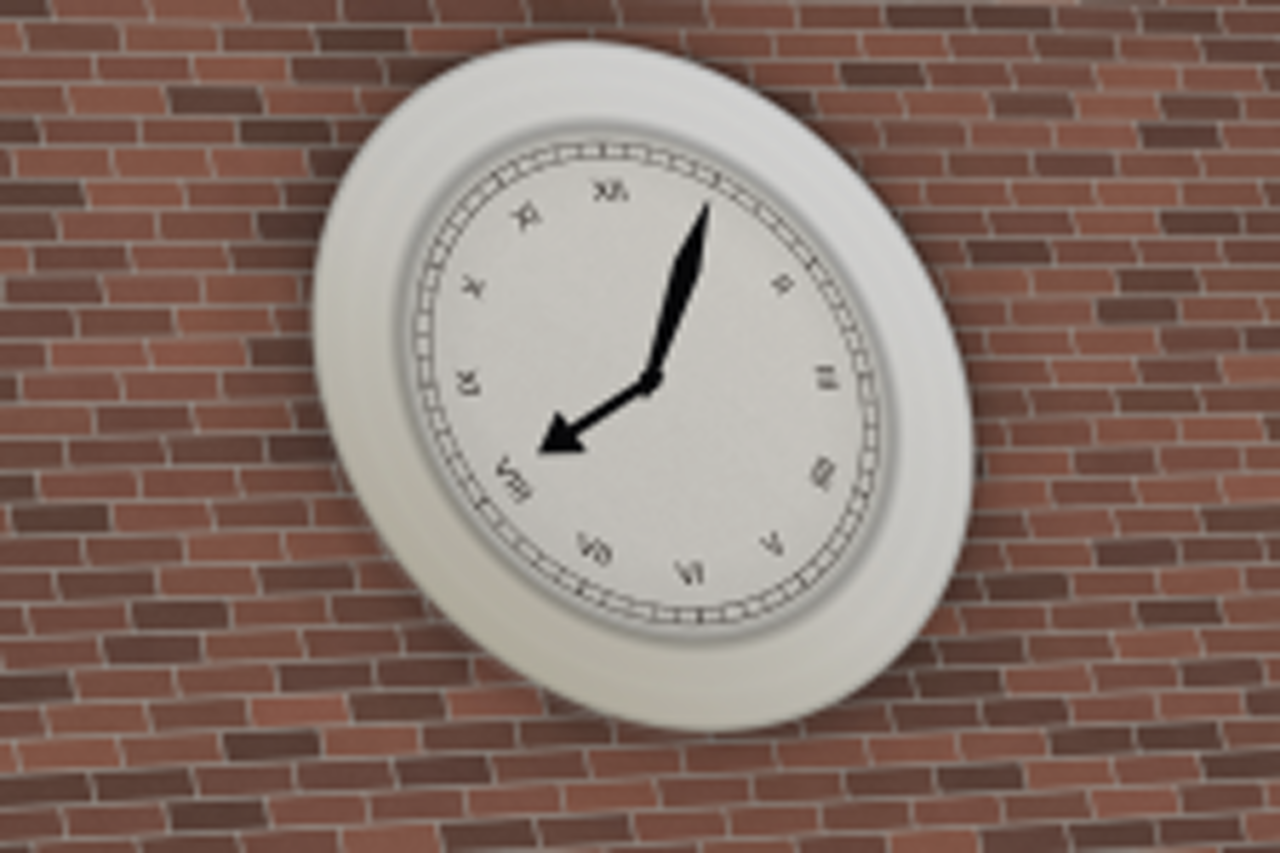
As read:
**8:05**
